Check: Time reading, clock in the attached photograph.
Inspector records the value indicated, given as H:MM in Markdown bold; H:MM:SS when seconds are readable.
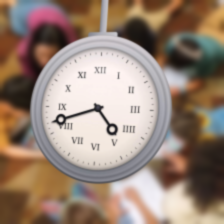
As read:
**4:42**
